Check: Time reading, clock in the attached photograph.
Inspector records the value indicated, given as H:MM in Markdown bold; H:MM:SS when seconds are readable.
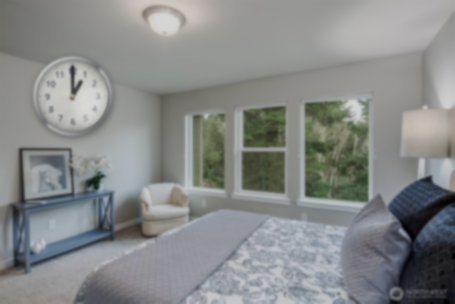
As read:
**1:00**
